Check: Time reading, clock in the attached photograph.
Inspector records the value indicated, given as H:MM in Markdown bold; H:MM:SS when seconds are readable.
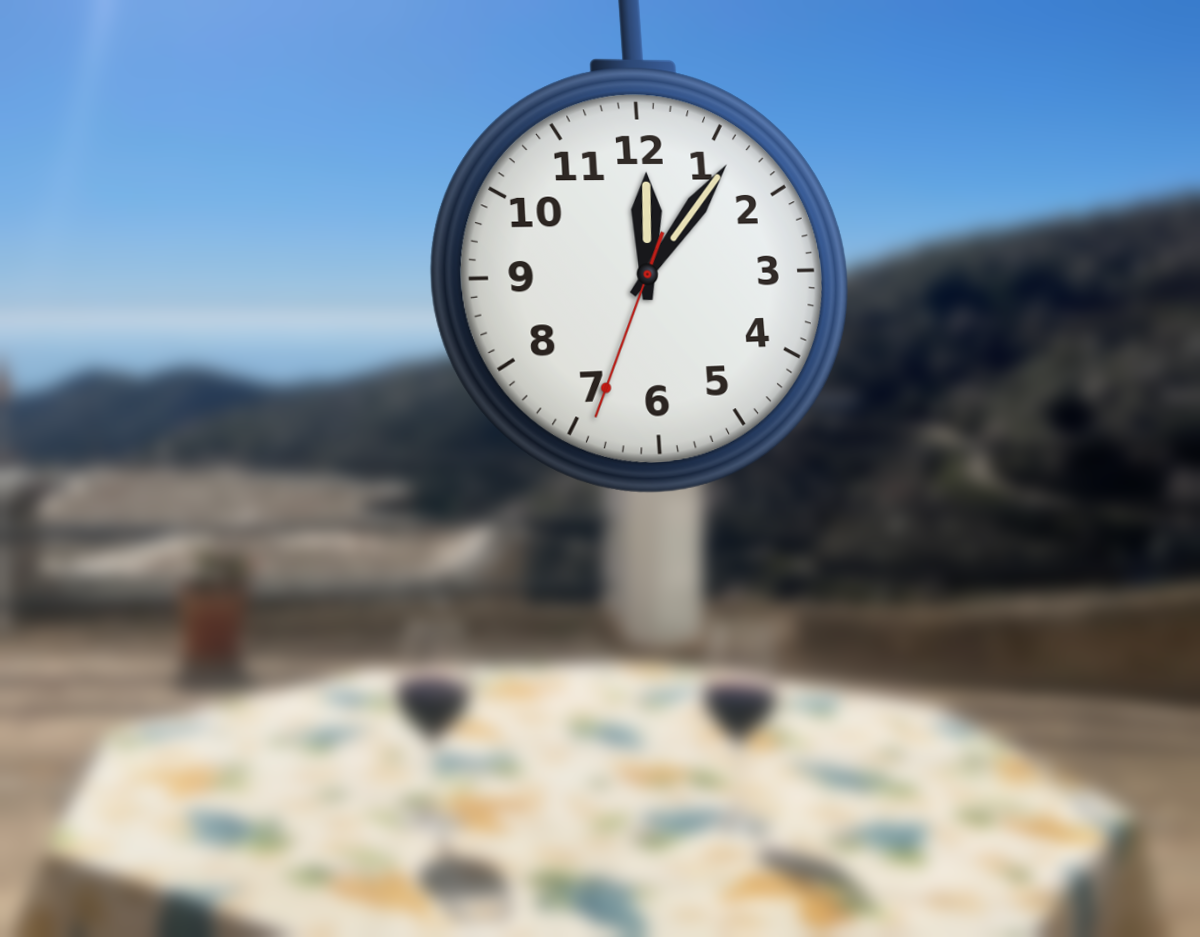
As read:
**12:06:34**
